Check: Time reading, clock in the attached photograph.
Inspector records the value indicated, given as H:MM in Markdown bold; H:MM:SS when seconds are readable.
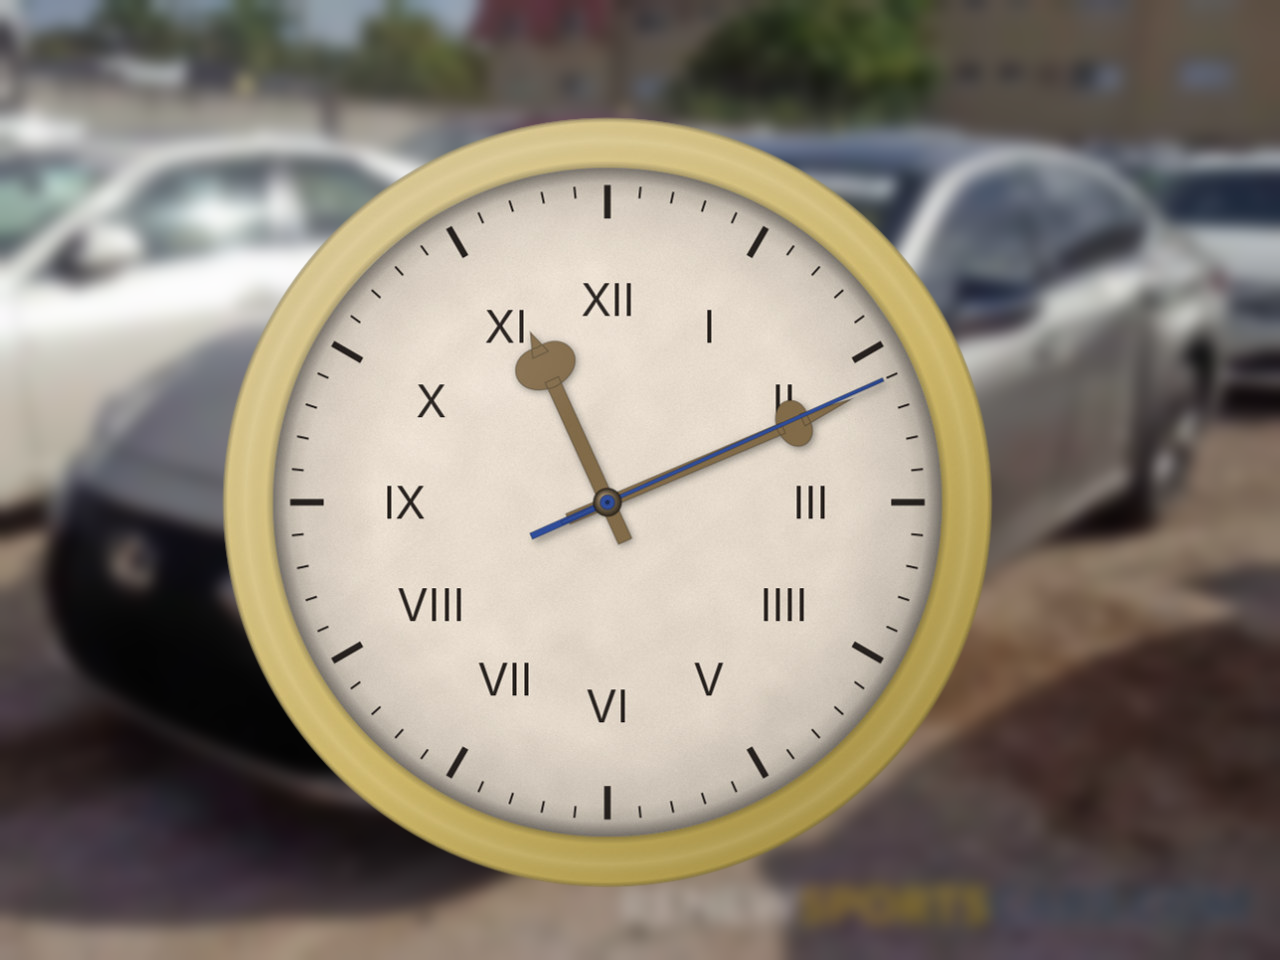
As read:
**11:11:11**
